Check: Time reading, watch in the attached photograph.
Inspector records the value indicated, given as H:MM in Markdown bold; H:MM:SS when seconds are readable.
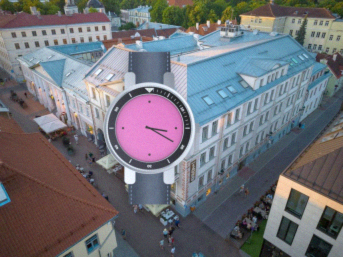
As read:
**3:20**
